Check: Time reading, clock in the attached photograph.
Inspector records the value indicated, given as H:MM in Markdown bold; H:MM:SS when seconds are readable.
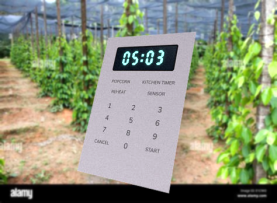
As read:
**5:03**
